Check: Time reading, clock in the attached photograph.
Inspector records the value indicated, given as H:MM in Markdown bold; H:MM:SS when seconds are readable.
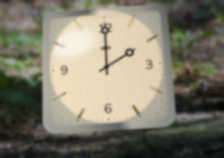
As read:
**2:00**
